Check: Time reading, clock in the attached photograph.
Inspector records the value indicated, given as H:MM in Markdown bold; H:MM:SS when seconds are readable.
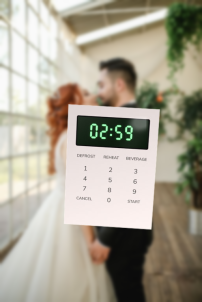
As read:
**2:59**
